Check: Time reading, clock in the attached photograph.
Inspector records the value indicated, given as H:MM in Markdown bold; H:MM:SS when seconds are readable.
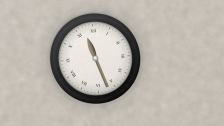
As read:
**11:27**
